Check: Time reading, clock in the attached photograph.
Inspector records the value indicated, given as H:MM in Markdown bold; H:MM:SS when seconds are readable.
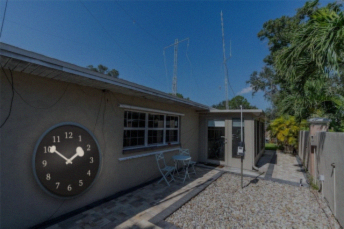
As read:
**1:51**
